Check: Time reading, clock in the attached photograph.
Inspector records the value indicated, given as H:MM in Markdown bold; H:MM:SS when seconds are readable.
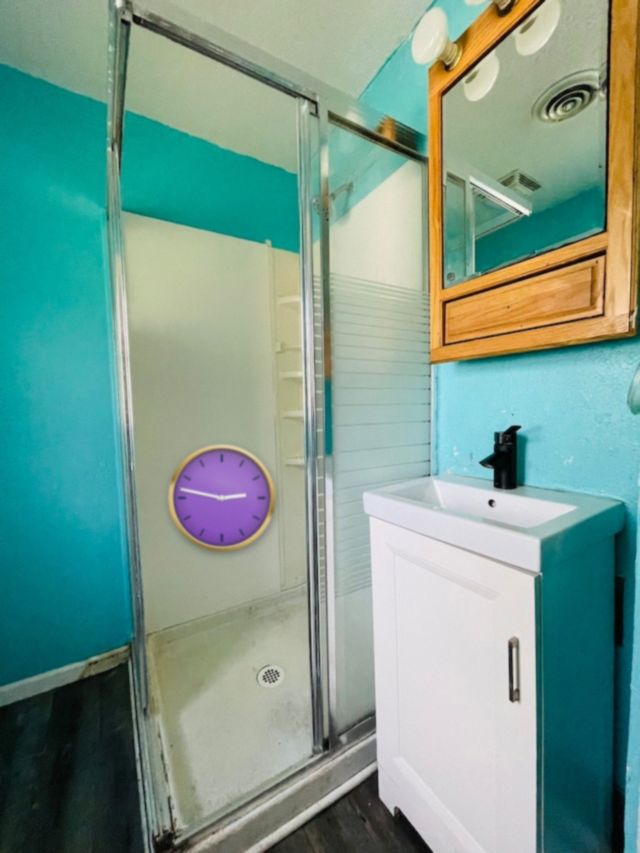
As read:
**2:47**
